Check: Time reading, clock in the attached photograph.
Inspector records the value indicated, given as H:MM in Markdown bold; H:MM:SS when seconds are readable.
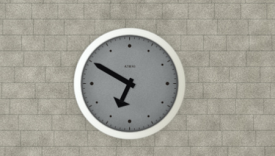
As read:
**6:50**
